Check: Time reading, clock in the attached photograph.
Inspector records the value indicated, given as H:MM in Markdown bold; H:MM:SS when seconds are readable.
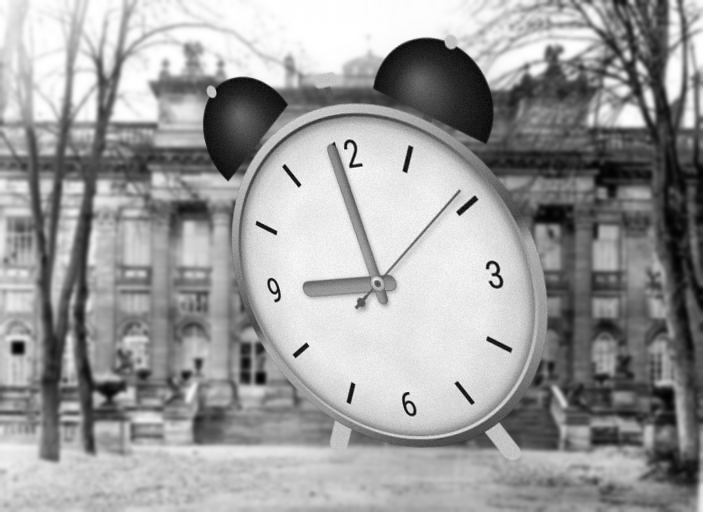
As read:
**8:59:09**
